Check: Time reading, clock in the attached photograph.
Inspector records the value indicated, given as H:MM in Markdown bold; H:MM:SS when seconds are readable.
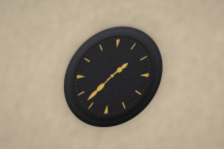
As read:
**1:37**
